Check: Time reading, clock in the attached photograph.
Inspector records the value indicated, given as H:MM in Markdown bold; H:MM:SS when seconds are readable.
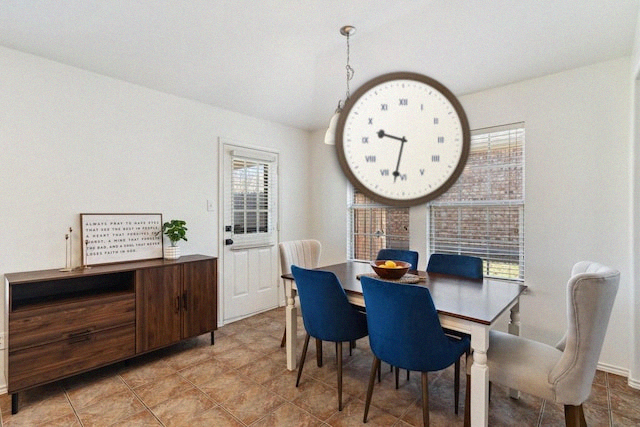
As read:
**9:32**
